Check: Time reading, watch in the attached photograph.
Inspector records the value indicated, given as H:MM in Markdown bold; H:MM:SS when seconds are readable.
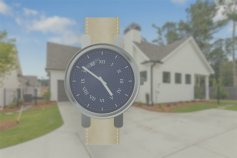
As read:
**4:51**
